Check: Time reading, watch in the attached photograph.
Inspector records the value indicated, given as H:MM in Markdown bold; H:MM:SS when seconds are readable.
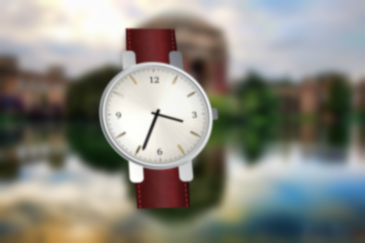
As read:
**3:34**
